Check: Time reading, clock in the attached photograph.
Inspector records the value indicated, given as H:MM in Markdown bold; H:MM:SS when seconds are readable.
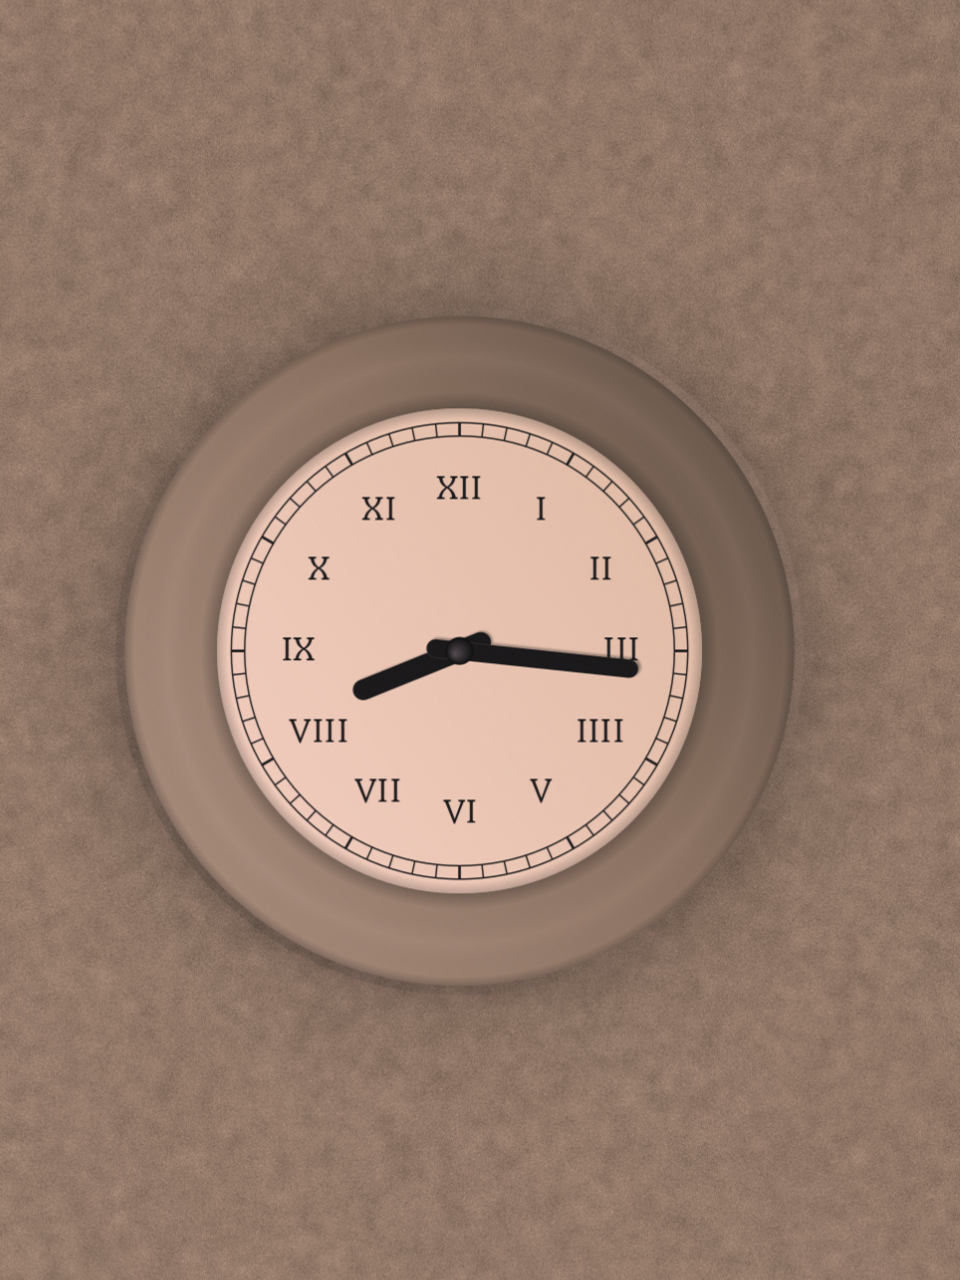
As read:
**8:16**
